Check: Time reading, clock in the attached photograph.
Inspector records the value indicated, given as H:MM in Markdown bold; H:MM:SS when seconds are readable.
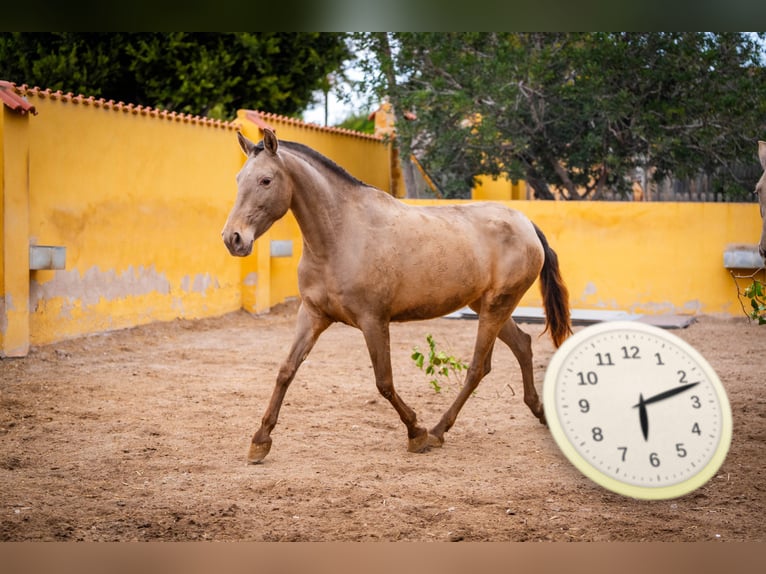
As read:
**6:12**
